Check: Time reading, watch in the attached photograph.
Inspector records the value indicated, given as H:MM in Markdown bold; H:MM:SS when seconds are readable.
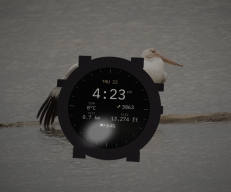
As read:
**4:23**
